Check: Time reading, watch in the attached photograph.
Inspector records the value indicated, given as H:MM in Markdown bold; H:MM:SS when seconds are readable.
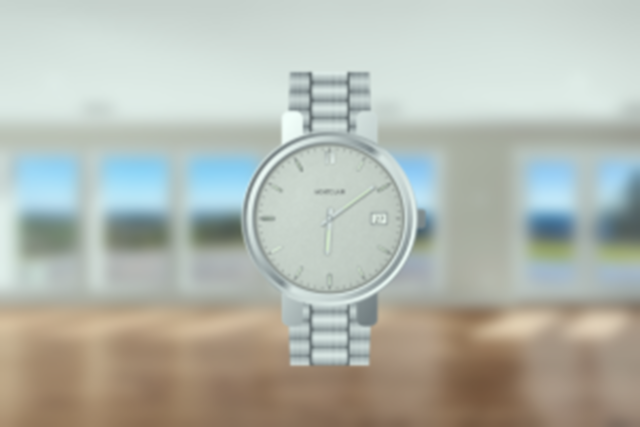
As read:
**6:09**
